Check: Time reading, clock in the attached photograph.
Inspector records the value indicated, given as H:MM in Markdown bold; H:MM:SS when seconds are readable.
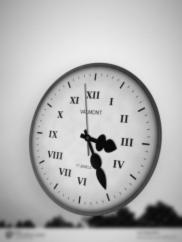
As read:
**3:24:58**
